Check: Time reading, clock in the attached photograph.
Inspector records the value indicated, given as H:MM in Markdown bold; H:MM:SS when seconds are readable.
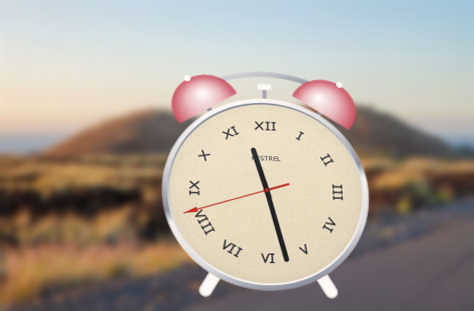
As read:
**11:27:42**
